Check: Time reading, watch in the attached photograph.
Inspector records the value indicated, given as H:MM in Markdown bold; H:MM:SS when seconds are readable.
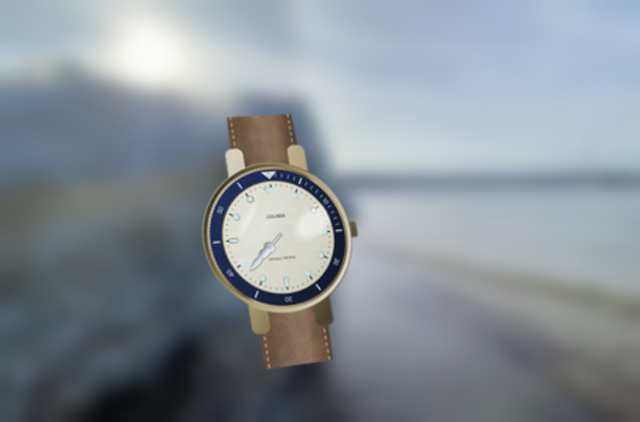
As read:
**7:38**
